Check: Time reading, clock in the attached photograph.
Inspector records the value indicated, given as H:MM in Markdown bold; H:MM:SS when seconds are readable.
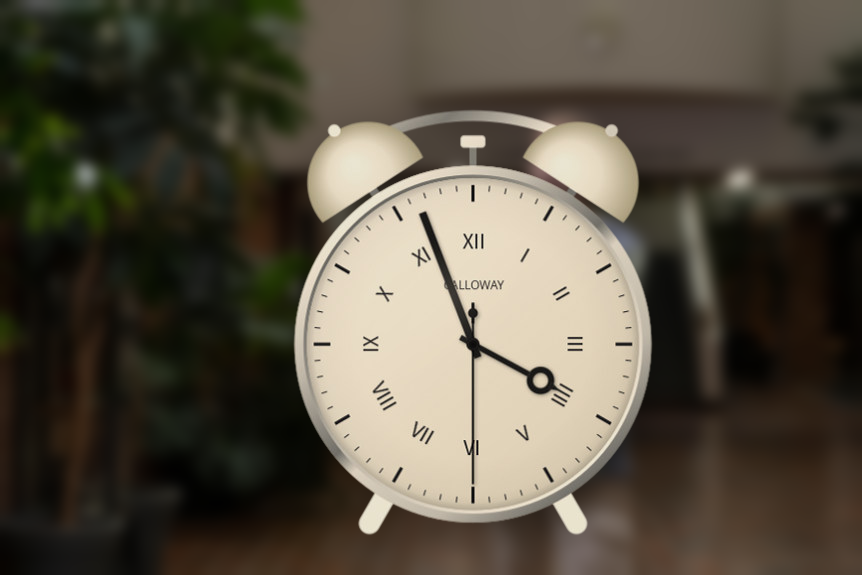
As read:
**3:56:30**
